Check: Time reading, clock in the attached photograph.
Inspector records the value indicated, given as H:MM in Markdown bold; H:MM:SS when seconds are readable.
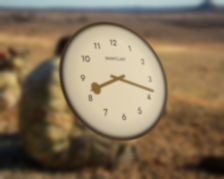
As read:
**8:18**
